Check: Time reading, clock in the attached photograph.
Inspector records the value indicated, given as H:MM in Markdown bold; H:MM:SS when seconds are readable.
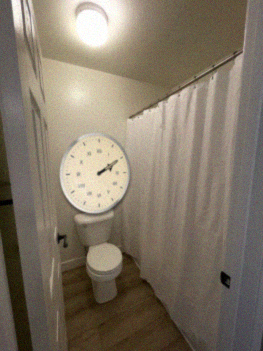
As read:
**2:10**
